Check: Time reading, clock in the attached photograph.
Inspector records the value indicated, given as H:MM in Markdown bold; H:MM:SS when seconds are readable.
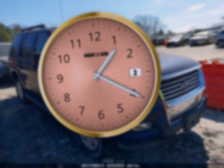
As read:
**1:20**
